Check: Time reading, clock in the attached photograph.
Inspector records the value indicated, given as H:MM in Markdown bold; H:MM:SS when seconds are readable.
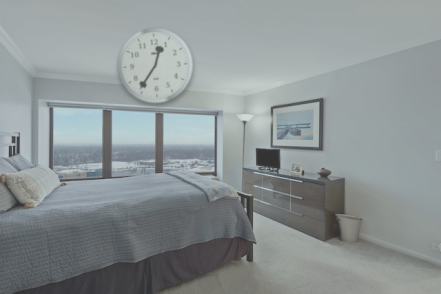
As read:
**12:36**
